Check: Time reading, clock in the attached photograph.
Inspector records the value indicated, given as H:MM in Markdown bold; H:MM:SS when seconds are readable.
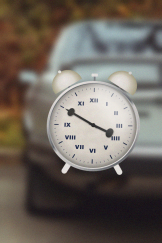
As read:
**3:50**
